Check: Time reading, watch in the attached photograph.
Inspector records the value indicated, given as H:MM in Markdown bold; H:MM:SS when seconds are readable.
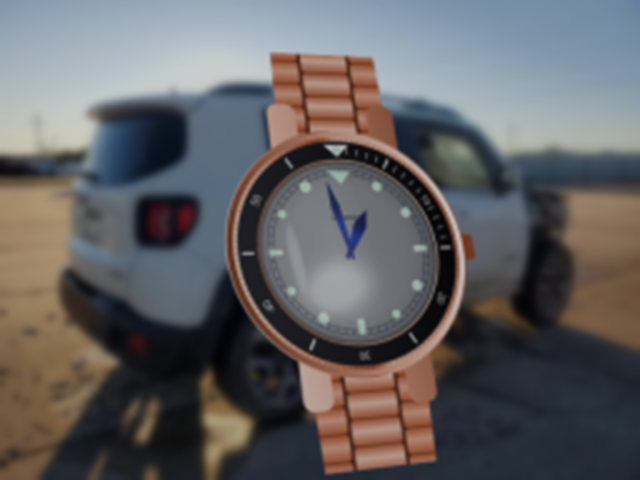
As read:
**12:58**
